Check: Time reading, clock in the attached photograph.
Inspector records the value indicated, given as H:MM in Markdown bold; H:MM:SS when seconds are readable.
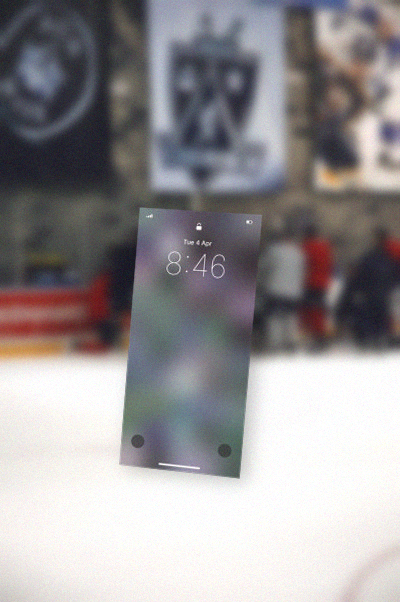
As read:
**8:46**
